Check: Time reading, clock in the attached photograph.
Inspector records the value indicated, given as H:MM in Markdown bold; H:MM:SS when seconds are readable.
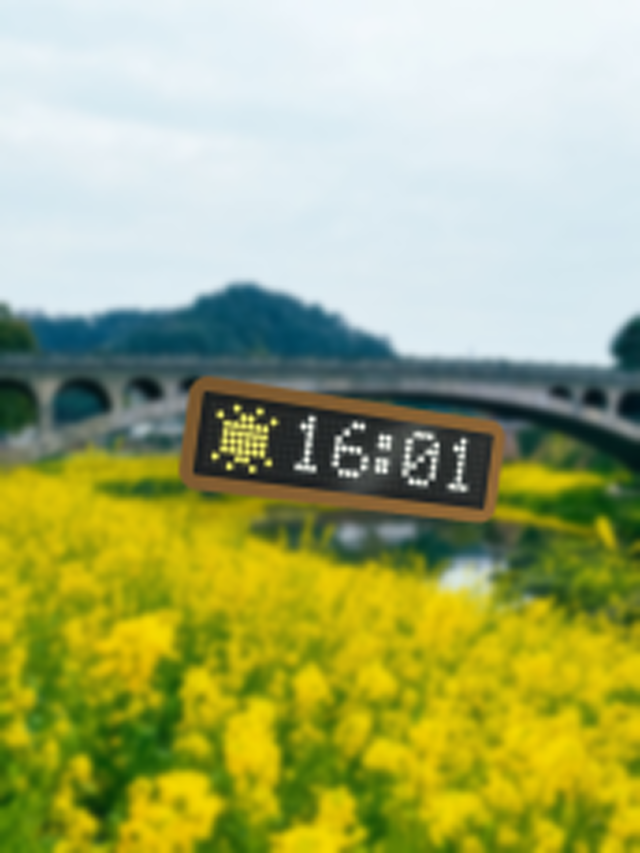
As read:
**16:01**
